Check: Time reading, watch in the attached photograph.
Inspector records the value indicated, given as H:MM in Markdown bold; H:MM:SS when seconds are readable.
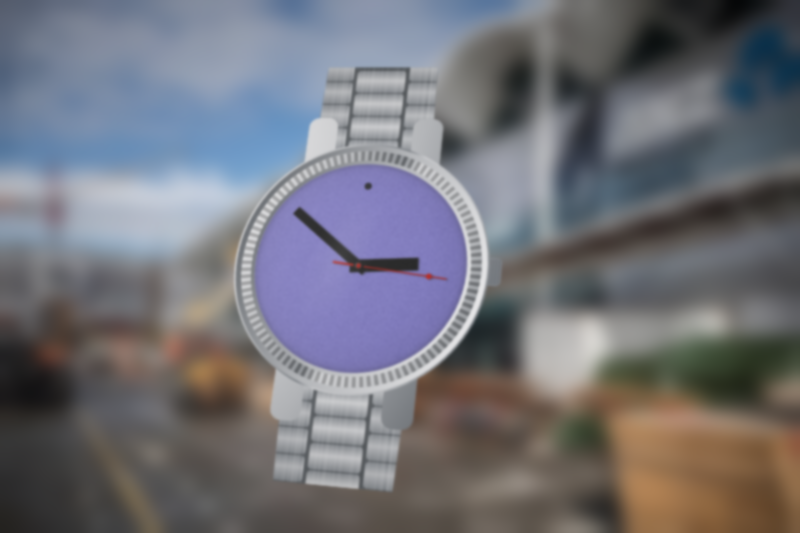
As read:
**2:51:16**
